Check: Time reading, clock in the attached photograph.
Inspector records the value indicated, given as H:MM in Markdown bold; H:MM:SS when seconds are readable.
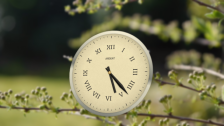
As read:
**5:23**
